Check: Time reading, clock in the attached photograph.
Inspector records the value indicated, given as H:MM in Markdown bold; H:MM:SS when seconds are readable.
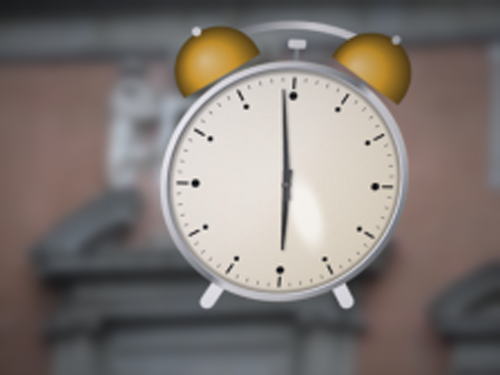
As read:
**5:59**
